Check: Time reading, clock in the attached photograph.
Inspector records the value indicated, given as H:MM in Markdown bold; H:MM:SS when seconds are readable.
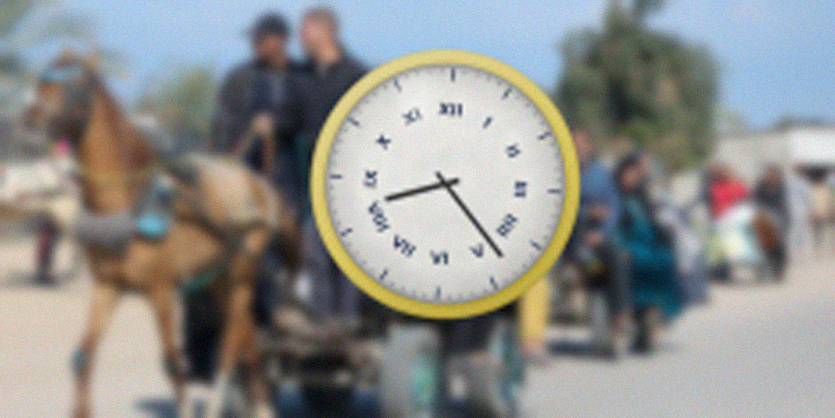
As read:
**8:23**
